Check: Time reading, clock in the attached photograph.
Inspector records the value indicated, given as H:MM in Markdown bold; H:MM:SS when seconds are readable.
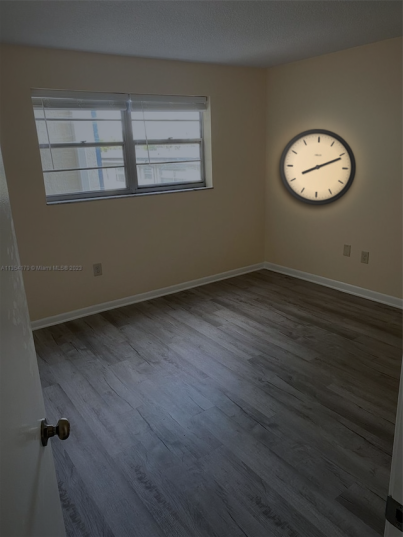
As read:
**8:11**
